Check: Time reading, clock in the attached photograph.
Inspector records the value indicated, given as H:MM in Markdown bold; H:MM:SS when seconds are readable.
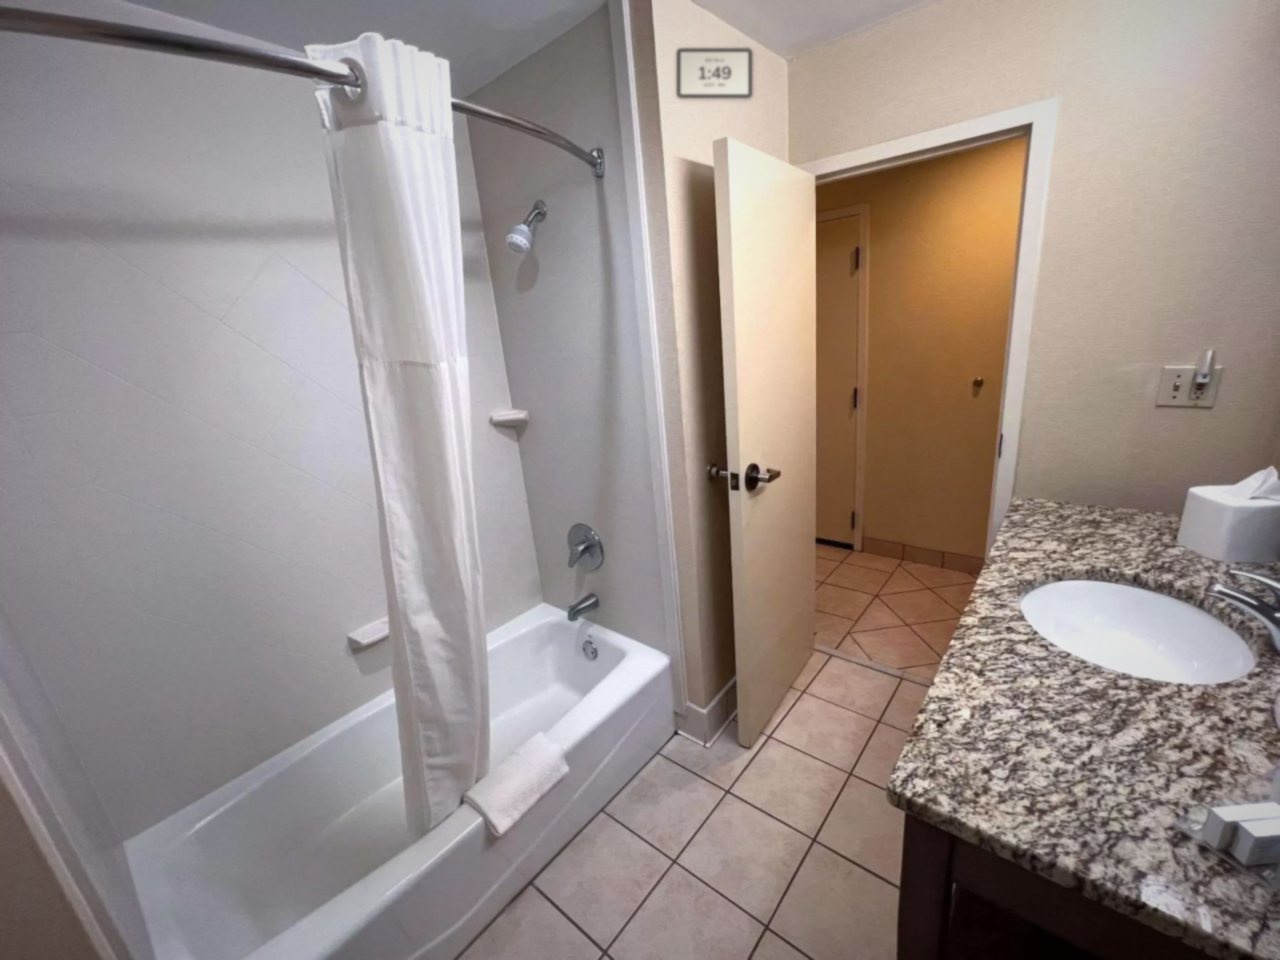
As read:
**1:49**
